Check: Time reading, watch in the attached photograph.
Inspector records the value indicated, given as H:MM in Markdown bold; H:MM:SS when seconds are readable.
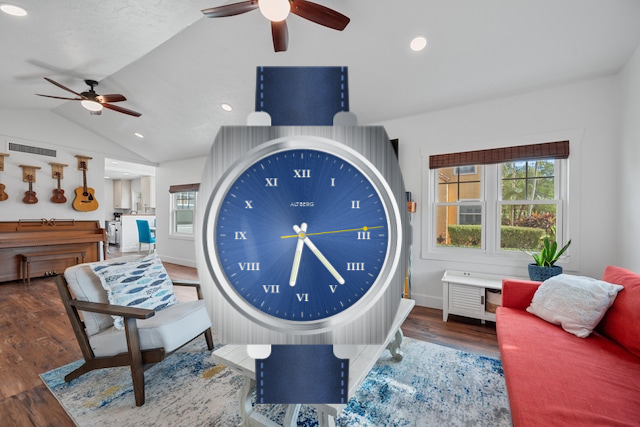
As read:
**6:23:14**
